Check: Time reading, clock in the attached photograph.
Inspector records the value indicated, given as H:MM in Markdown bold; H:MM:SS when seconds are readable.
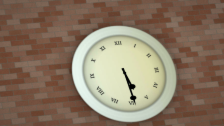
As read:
**5:29**
